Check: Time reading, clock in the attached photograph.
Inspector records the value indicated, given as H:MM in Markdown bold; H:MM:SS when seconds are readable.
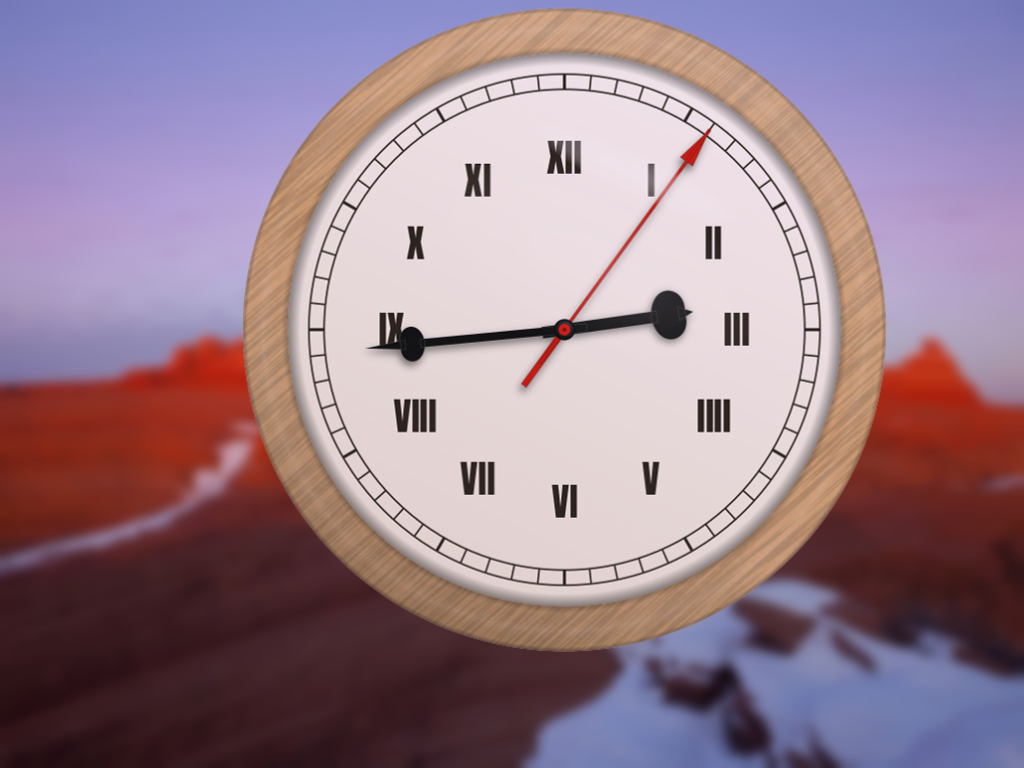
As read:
**2:44:06**
